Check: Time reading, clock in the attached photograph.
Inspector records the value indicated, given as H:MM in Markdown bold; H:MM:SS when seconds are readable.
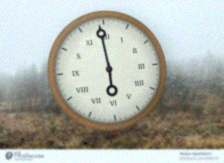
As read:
**5:59**
